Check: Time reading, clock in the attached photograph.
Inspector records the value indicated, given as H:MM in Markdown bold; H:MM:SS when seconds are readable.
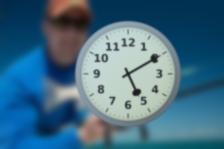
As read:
**5:10**
